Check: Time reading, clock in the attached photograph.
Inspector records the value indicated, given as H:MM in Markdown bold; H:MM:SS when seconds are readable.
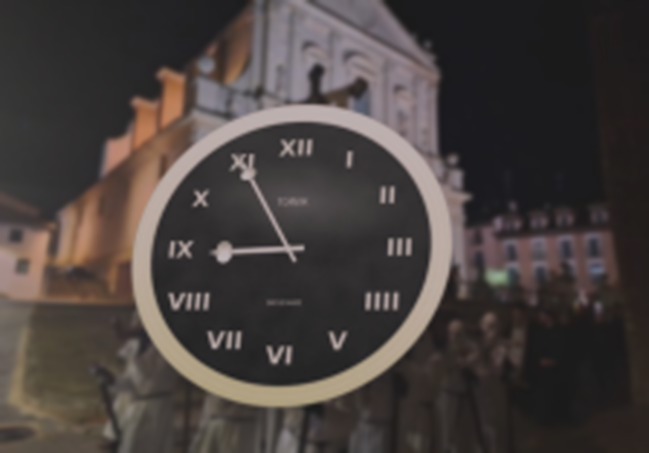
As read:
**8:55**
